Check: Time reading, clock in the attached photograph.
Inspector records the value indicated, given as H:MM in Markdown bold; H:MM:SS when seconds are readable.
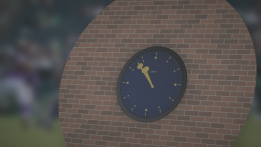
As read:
**10:53**
